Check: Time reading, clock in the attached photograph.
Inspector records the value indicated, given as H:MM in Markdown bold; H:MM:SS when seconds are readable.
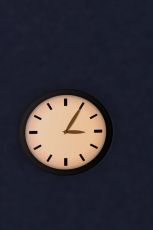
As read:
**3:05**
